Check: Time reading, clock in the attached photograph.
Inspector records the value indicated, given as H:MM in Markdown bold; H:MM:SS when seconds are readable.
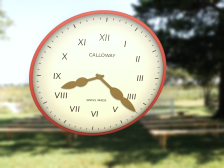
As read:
**8:22**
